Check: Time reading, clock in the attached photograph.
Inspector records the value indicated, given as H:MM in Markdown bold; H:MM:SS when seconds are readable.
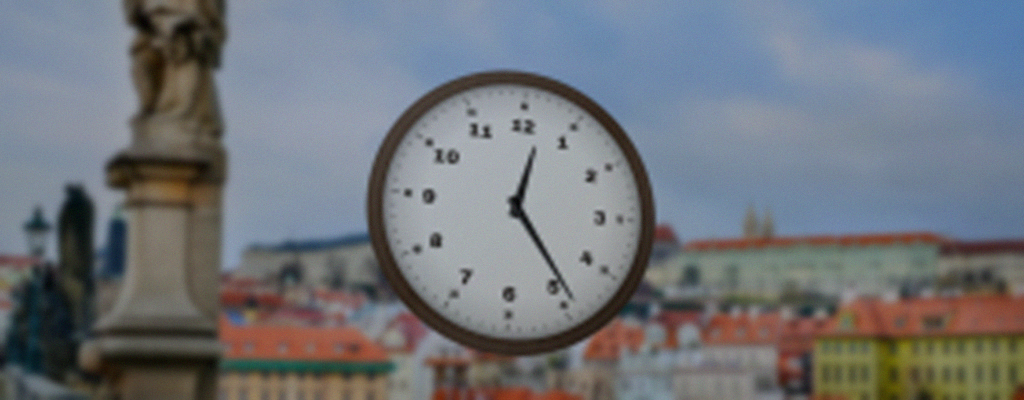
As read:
**12:24**
